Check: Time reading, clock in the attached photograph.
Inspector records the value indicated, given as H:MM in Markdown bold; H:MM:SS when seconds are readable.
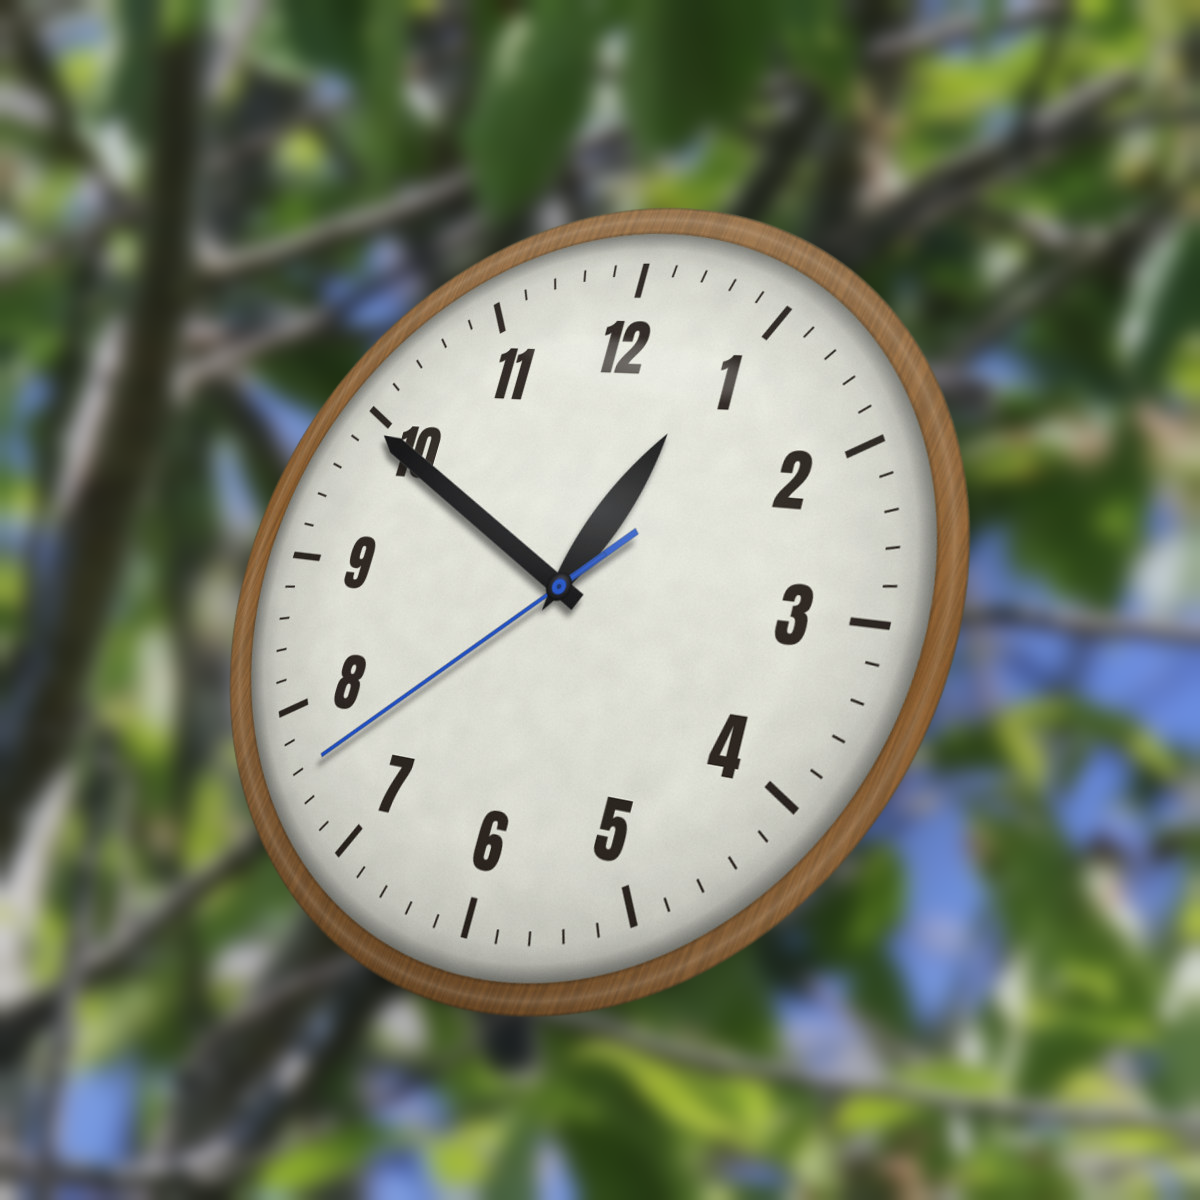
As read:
**12:49:38**
